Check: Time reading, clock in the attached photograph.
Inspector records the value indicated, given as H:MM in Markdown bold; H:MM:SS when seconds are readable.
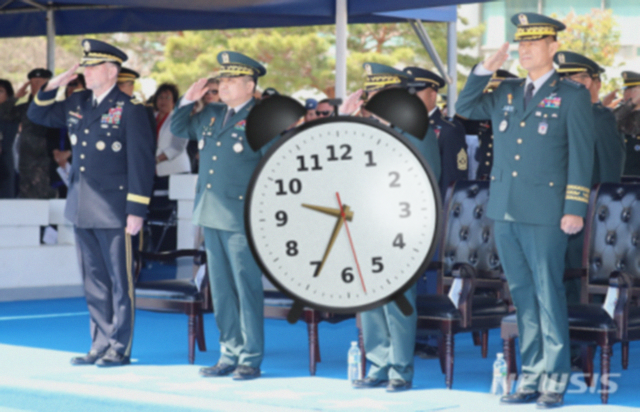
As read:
**9:34:28**
